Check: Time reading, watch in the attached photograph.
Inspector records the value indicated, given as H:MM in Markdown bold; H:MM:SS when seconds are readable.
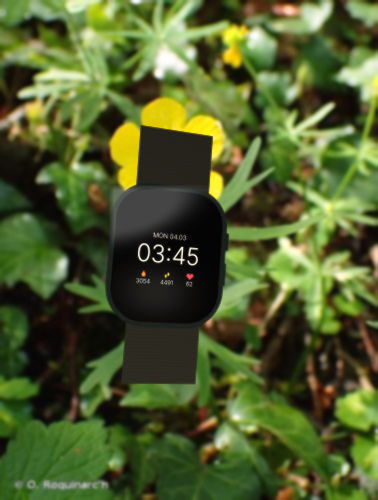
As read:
**3:45**
